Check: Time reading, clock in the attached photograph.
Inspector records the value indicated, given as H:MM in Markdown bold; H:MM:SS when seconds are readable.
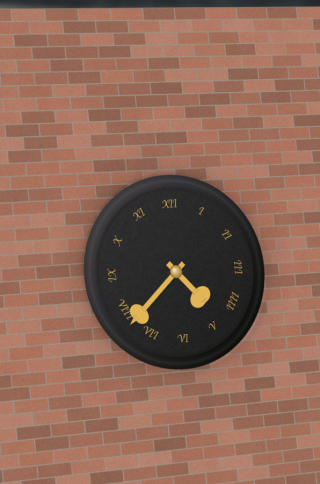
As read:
**4:38**
